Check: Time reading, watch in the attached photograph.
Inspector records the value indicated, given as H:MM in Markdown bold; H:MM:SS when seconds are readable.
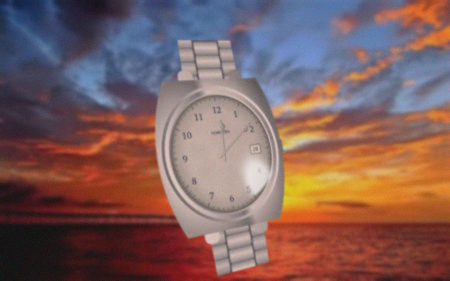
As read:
**12:09**
